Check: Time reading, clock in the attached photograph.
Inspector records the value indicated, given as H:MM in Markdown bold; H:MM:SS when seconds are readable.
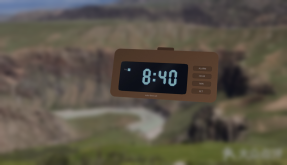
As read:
**8:40**
